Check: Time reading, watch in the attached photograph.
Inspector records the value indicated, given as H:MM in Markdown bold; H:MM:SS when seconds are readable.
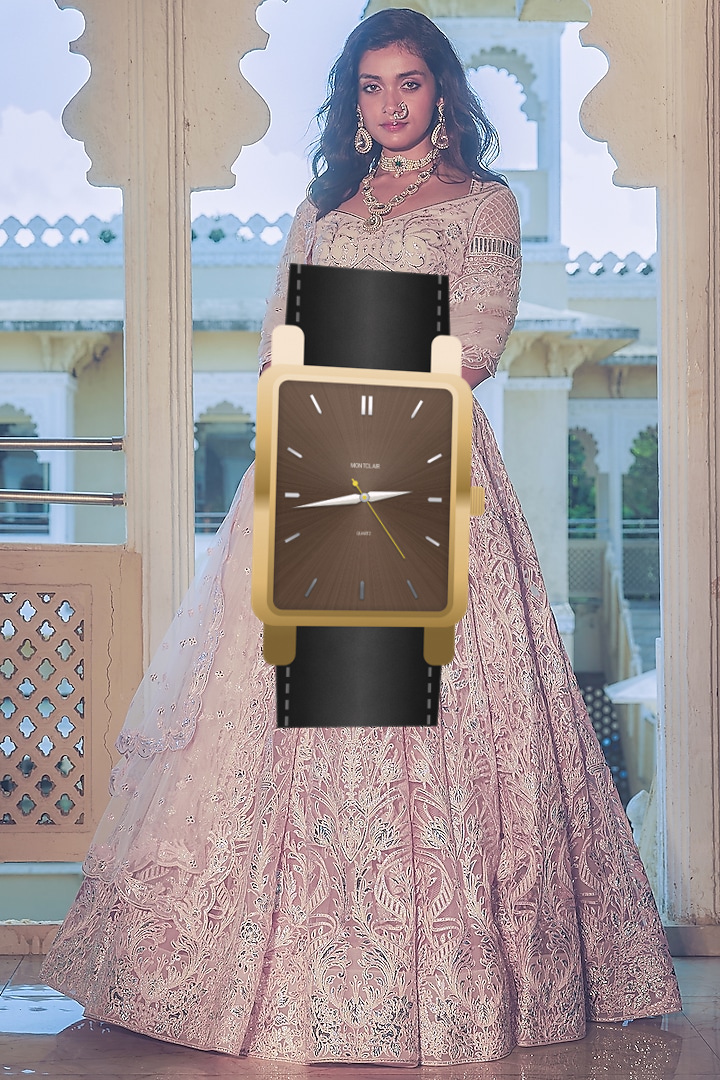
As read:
**2:43:24**
